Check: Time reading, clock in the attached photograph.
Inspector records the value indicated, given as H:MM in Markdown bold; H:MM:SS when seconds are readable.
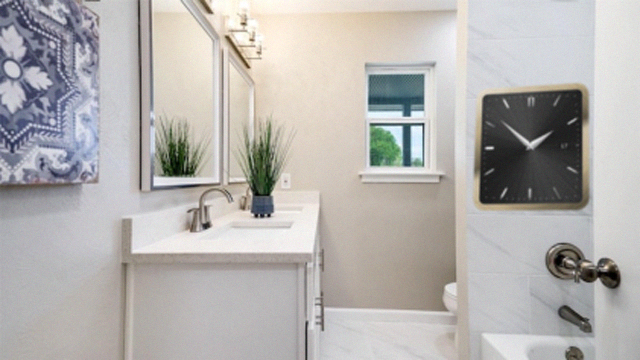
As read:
**1:52**
